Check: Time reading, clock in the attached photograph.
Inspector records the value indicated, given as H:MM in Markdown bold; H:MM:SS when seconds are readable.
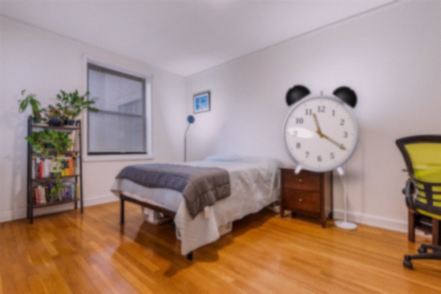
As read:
**11:20**
